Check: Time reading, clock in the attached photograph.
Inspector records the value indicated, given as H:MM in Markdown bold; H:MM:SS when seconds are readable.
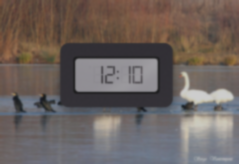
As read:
**12:10**
